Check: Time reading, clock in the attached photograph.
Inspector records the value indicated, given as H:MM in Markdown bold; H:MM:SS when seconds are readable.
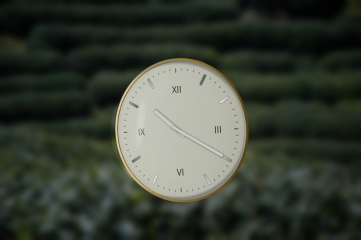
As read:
**10:20**
